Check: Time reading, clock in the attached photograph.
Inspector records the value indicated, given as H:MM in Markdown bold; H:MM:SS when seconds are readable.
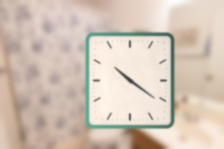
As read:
**10:21**
